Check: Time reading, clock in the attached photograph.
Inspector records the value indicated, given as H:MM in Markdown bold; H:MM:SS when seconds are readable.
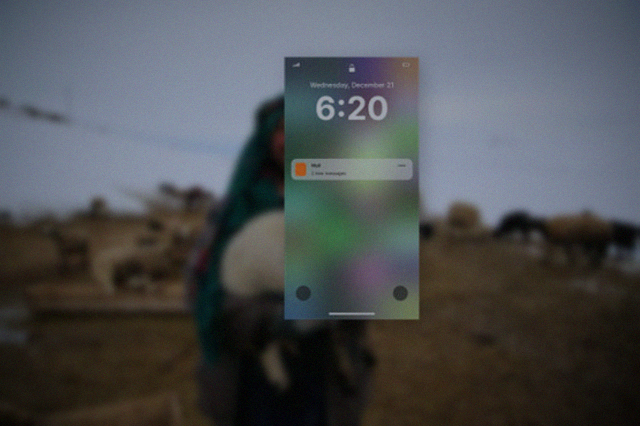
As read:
**6:20**
